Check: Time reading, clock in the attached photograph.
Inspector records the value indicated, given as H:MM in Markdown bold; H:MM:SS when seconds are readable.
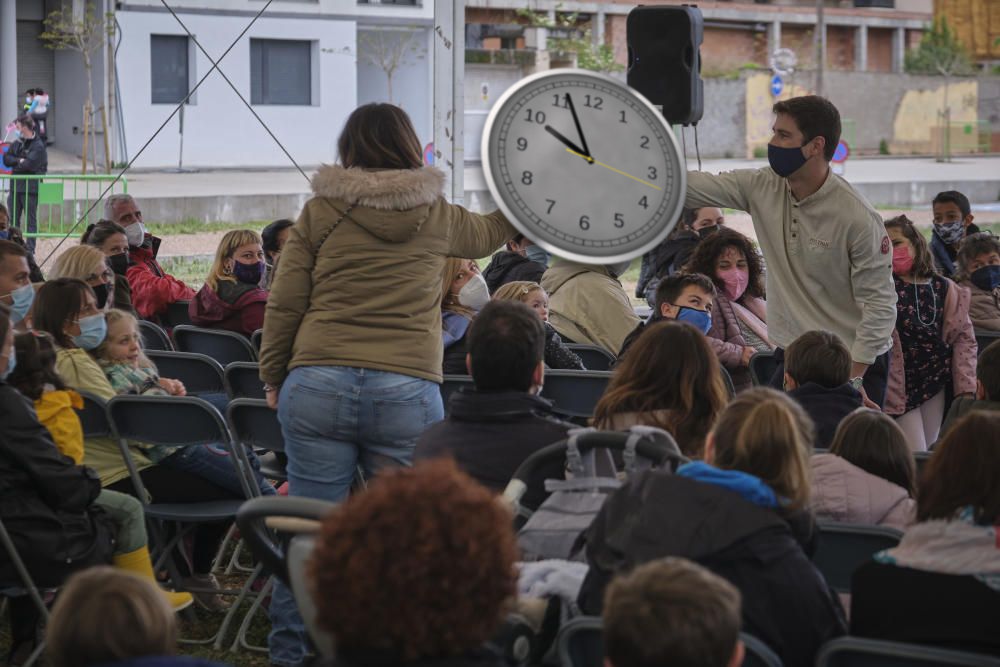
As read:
**9:56:17**
